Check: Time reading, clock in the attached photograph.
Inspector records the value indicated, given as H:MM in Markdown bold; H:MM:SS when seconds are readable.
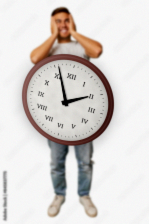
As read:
**1:56**
